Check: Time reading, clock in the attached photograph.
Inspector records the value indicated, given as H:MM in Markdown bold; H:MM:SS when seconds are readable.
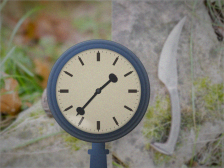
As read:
**1:37**
